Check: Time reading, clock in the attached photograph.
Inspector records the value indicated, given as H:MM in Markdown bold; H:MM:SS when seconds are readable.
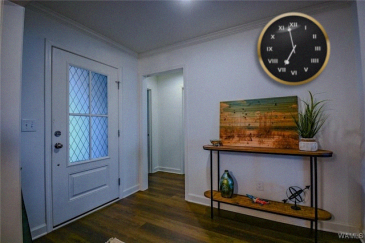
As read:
**6:58**
